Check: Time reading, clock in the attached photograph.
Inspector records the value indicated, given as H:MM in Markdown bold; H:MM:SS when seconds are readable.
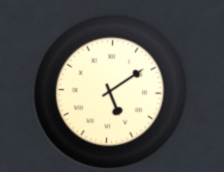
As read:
**5:09**
